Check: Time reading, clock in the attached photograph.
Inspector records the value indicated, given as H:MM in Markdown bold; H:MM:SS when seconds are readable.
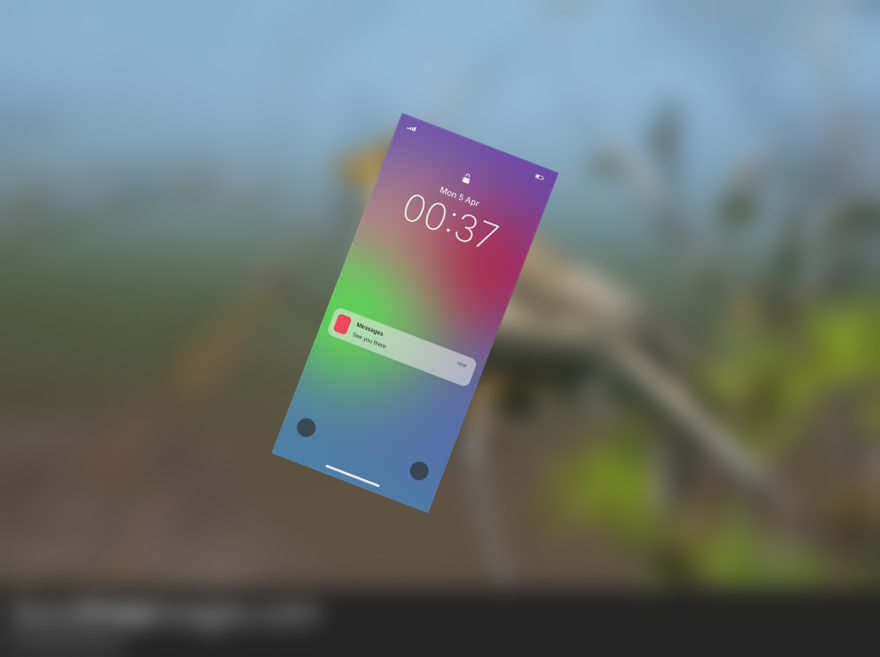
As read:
**0:37**
